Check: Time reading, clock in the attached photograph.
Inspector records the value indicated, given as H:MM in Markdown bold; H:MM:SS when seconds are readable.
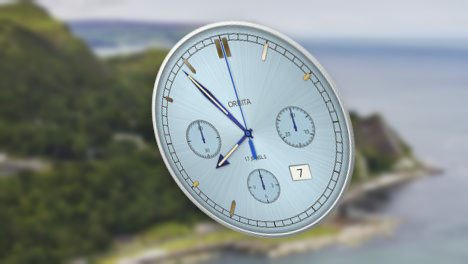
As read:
**7:54**
